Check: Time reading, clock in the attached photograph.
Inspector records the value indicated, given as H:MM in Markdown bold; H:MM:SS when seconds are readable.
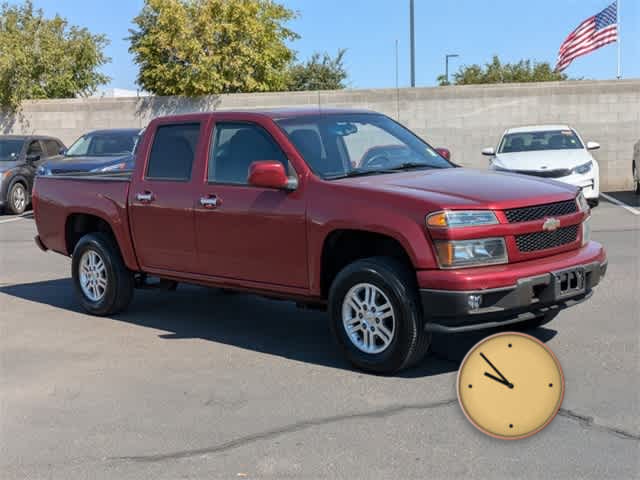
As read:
**9:53**
